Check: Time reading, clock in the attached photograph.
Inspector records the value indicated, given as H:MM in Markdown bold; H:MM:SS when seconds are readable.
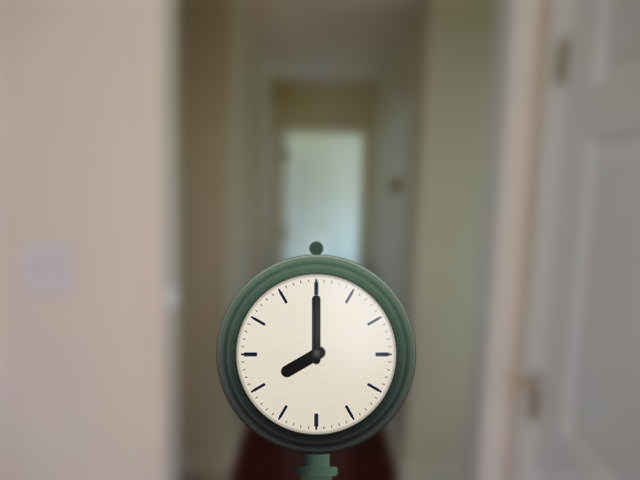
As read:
**8:00**
